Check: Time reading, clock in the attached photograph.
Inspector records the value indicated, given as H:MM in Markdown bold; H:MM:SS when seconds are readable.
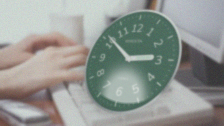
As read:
**2:51**
